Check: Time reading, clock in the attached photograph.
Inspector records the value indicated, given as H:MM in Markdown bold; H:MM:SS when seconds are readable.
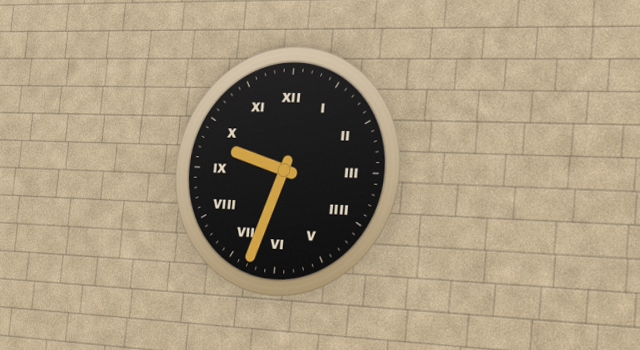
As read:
**9:33**
